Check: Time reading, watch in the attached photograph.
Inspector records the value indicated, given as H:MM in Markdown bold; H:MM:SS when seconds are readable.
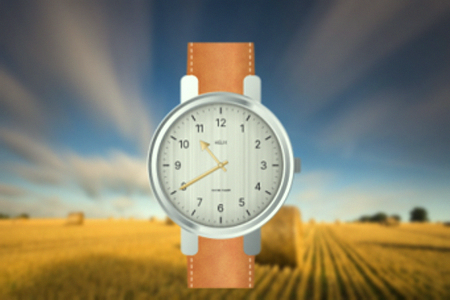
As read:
**10:40**
